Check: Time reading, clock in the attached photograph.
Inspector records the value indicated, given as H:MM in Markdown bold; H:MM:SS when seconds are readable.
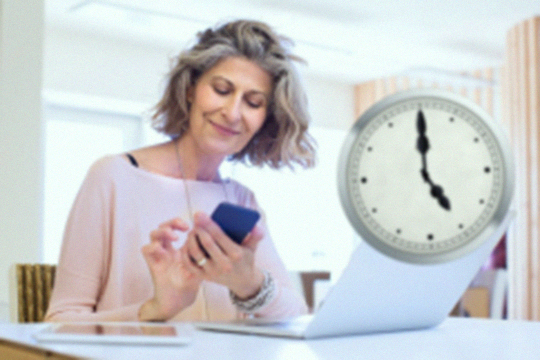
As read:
**5:00**
